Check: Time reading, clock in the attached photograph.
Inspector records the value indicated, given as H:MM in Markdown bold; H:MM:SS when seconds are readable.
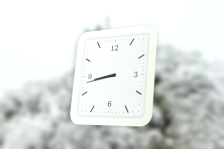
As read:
**8:43**
